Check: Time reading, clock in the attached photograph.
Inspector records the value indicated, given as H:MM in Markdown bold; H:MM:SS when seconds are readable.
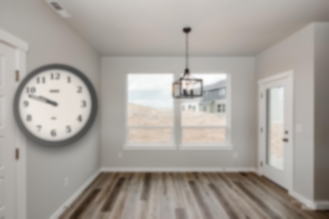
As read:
**9:48**
